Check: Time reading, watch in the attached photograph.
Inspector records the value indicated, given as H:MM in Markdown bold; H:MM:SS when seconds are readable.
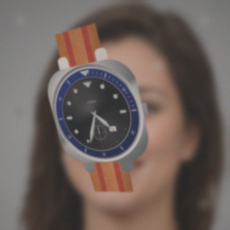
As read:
**4:34**
